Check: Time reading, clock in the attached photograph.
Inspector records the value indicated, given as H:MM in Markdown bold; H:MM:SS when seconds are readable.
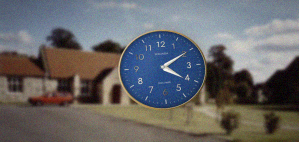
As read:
**4:10**
